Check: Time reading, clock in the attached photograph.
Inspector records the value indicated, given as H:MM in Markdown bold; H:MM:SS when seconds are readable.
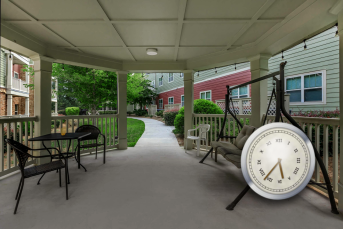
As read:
**5:37**
